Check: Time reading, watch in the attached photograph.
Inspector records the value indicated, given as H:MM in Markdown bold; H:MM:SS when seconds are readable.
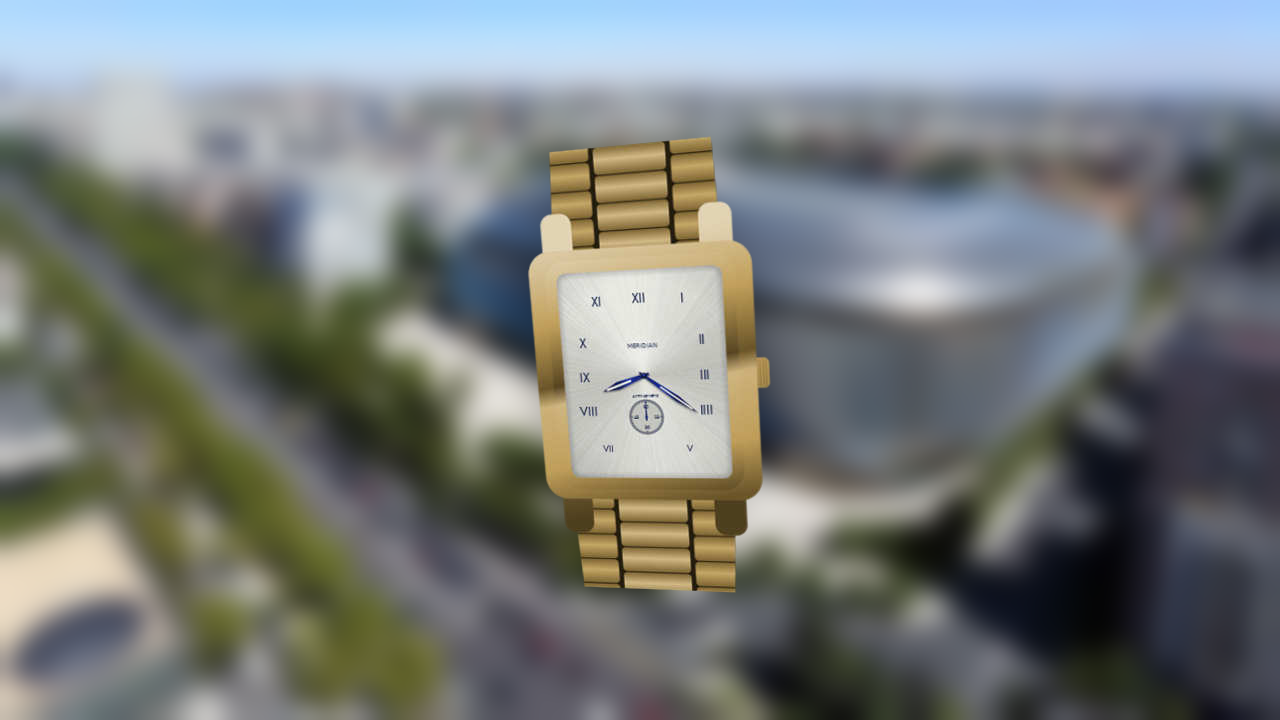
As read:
**8:21**
